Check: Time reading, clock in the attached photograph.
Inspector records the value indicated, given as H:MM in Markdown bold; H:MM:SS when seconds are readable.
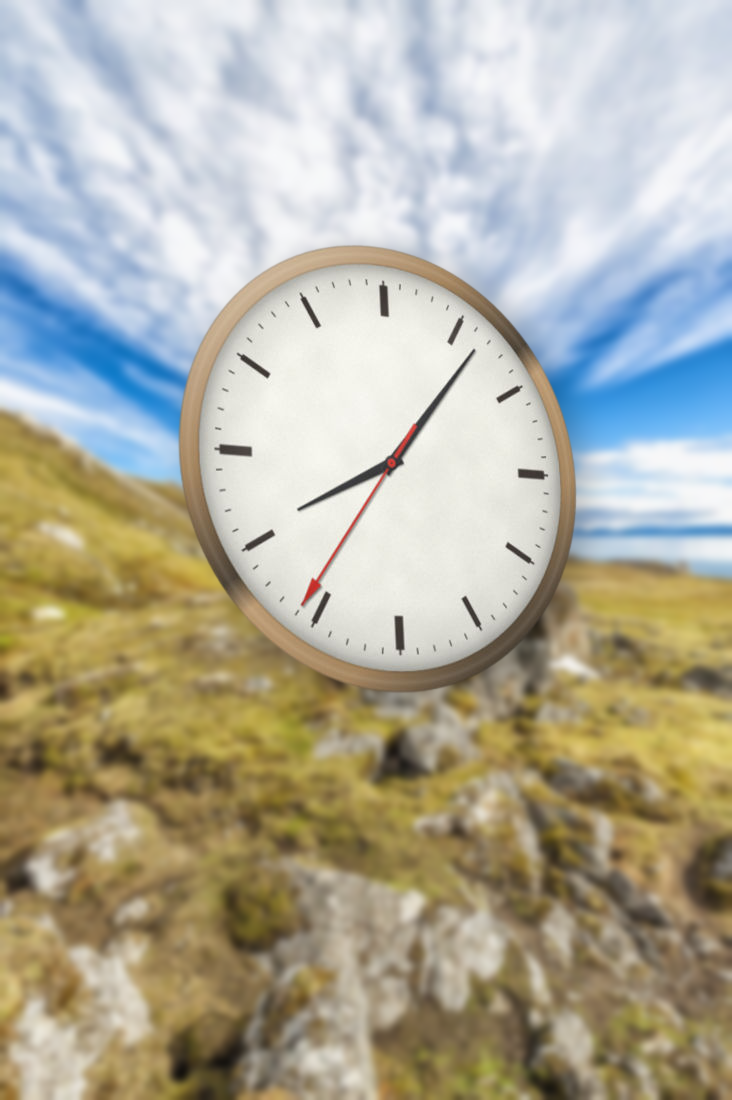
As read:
**8:06:36**
